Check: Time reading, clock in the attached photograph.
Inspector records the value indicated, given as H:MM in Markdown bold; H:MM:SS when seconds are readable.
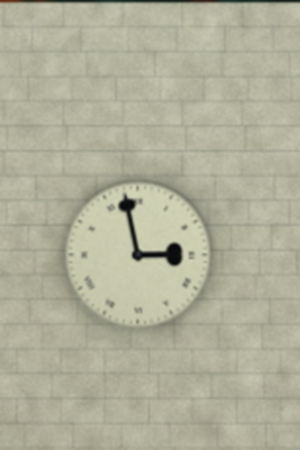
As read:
**2:58**
